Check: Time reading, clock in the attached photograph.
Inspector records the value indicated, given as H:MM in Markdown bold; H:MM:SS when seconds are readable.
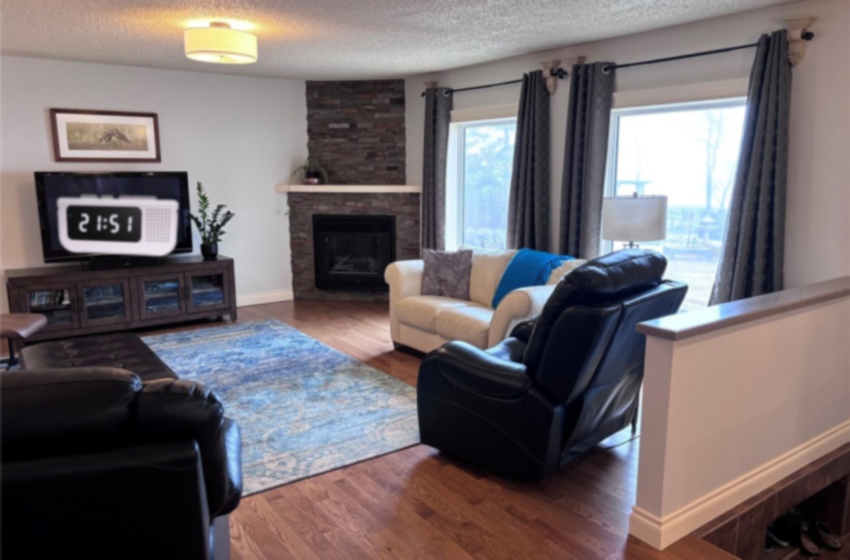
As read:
**21:51**
